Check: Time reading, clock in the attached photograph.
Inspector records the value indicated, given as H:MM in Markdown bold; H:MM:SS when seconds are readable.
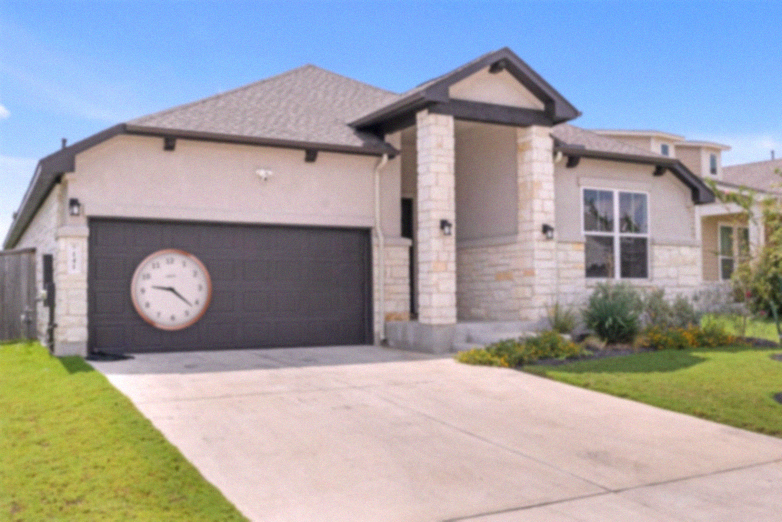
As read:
**9:22**
